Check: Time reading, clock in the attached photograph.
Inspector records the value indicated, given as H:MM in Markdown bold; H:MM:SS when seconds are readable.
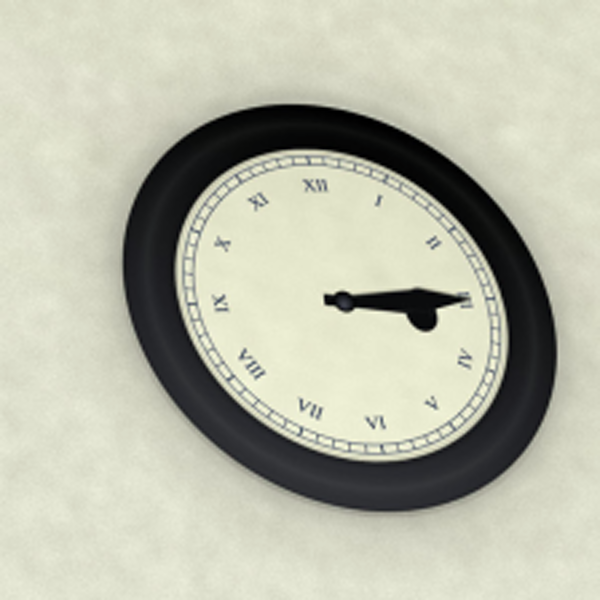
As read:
**3:15**
